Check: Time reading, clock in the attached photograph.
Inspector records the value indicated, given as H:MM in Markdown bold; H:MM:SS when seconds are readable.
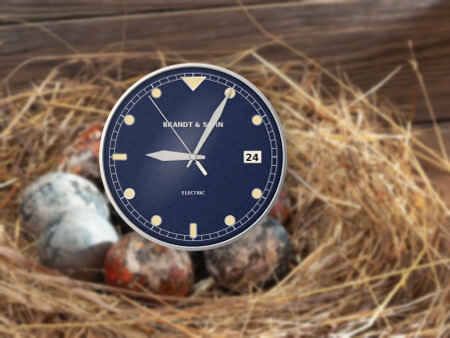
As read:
**9:04:54**
